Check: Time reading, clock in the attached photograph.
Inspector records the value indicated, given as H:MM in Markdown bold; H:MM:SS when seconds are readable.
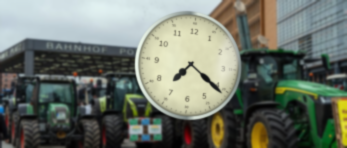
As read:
**7:21**
